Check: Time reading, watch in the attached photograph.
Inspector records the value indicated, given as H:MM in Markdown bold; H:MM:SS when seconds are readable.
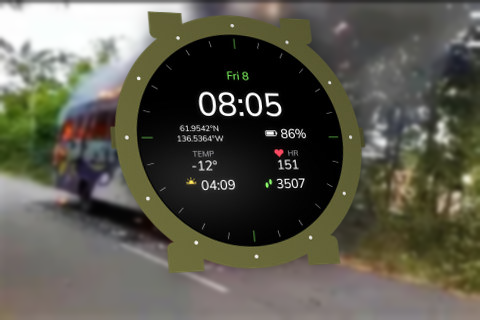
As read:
**8:05**
